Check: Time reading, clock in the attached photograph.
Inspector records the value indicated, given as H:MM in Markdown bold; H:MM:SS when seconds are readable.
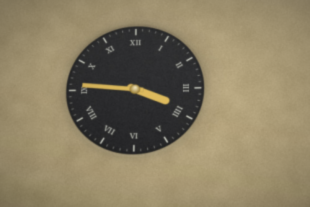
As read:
**3:46**
